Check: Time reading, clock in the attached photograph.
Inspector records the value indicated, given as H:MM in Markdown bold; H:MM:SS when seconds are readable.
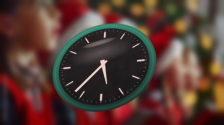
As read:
**5:37**
